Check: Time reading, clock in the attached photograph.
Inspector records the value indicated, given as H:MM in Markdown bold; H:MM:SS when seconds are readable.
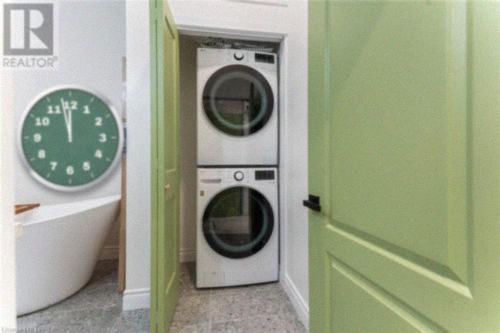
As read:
**11:58**
